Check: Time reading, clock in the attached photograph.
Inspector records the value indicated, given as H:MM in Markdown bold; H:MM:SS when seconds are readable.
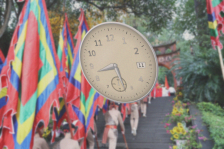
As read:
**8:28**
